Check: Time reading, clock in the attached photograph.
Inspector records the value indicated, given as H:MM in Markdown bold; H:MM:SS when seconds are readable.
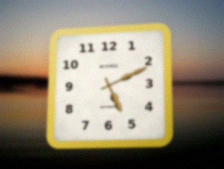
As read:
**5:11**
